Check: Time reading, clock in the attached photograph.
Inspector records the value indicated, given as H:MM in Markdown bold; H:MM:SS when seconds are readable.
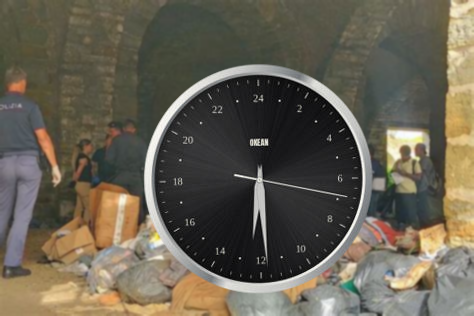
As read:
**12:29:17**
